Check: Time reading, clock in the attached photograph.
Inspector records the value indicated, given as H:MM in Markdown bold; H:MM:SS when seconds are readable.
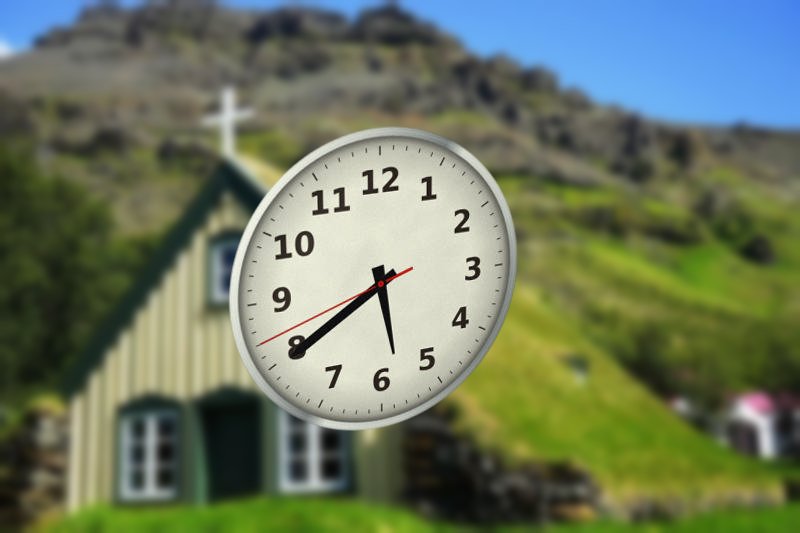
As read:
**5:39:42**
